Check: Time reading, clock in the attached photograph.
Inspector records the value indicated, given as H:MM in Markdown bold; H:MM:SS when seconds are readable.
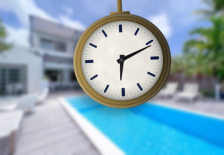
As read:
**6:11**
